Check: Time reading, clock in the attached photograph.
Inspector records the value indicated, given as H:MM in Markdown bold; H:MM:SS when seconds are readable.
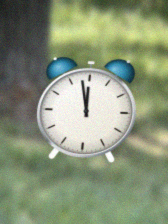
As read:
**11:58**
